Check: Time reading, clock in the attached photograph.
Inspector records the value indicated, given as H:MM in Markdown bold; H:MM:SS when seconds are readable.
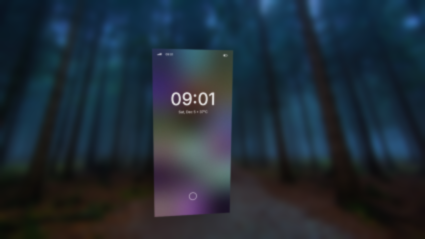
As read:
**9:01**
